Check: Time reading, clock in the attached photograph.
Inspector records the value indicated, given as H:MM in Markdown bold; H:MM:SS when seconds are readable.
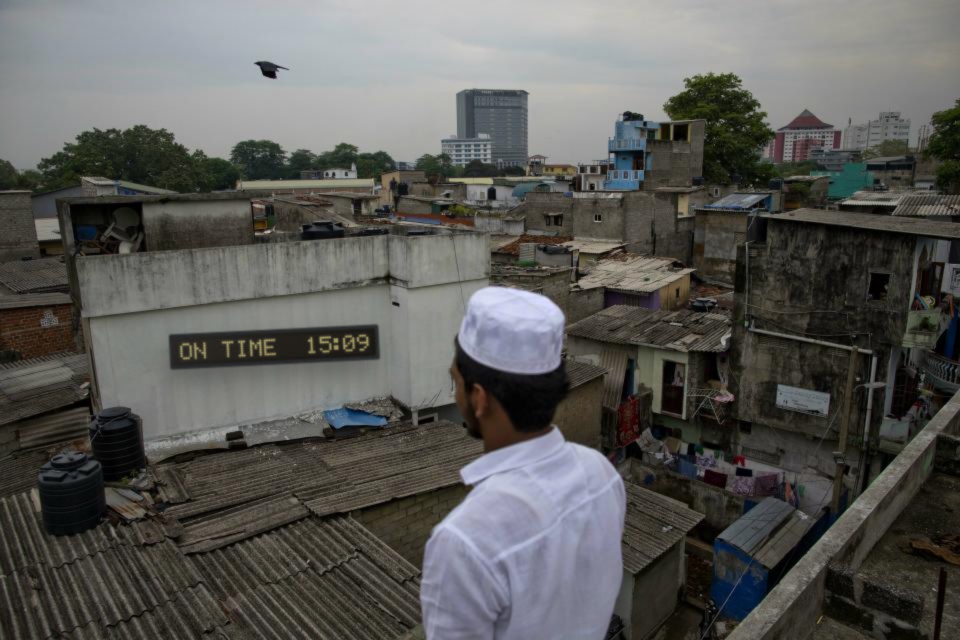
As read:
**15:09**
